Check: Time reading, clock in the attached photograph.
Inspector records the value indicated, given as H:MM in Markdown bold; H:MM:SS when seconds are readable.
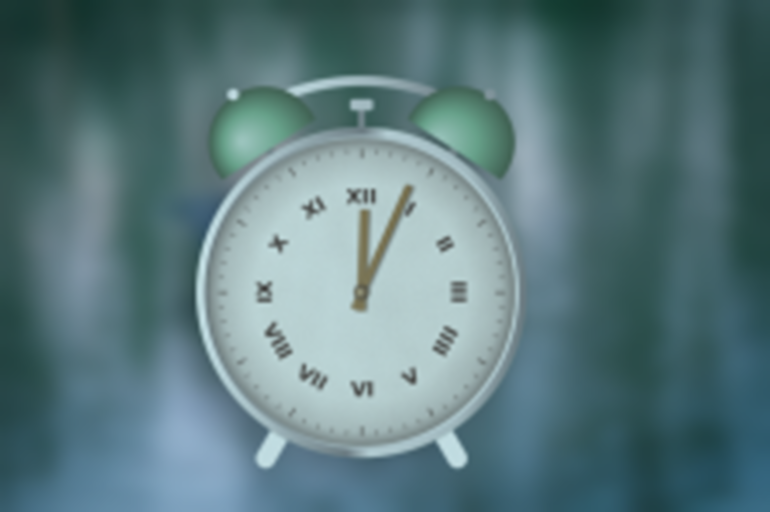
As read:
**12:04**
